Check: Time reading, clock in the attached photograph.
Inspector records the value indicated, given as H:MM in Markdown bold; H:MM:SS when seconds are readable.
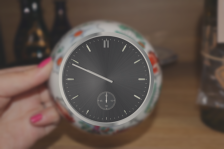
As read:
**9:49**
